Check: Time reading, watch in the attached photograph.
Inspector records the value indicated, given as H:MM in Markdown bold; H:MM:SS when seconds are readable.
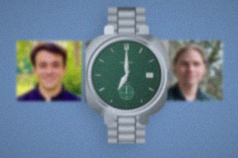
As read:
**7:00**
